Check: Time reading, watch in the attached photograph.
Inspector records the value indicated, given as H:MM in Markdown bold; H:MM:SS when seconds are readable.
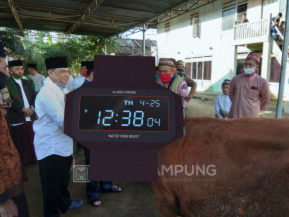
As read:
**12:38:04**
